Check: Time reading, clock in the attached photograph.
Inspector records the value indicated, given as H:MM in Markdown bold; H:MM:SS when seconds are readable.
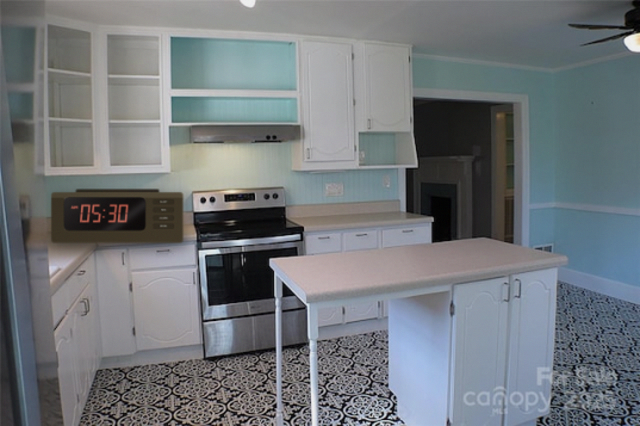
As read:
**5:30**
